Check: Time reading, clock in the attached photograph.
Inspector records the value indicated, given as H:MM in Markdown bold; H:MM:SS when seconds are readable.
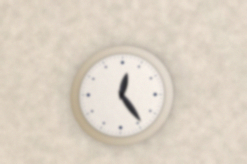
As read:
**12:24**
